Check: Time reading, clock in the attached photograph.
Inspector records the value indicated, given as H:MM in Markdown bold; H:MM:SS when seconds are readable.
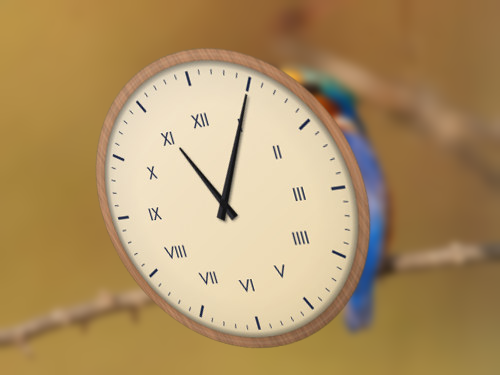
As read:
**11:05**
